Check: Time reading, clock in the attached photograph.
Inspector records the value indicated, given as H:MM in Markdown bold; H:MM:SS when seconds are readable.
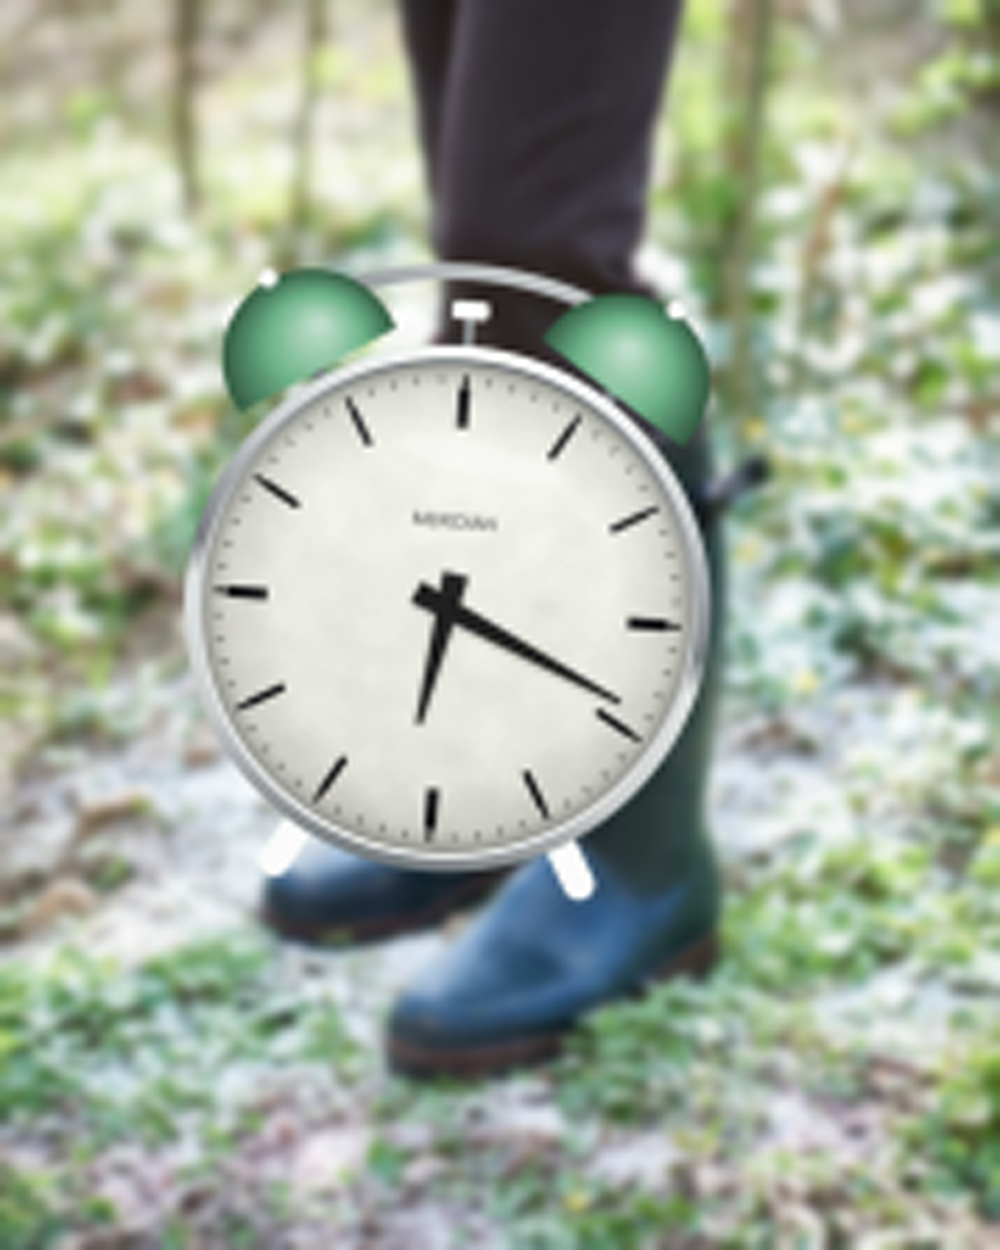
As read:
**6:19**
